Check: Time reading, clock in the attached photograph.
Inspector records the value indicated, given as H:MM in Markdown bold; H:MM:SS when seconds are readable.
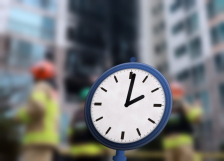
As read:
**2:01**
